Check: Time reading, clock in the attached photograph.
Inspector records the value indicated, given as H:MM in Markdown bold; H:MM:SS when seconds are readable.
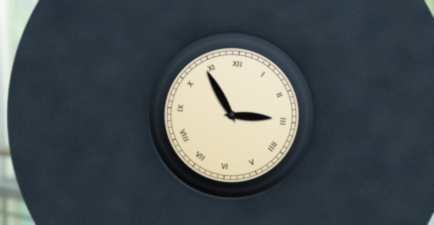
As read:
**2:54**
